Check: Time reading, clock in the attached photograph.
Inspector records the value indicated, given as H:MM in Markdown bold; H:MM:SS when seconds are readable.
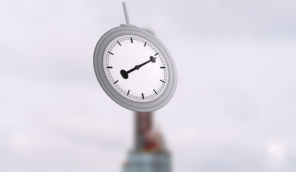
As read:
**8:11**
